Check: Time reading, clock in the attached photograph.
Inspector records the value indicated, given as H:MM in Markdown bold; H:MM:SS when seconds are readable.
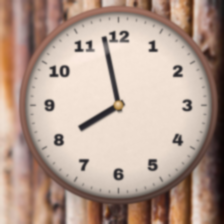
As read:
**7:58**
